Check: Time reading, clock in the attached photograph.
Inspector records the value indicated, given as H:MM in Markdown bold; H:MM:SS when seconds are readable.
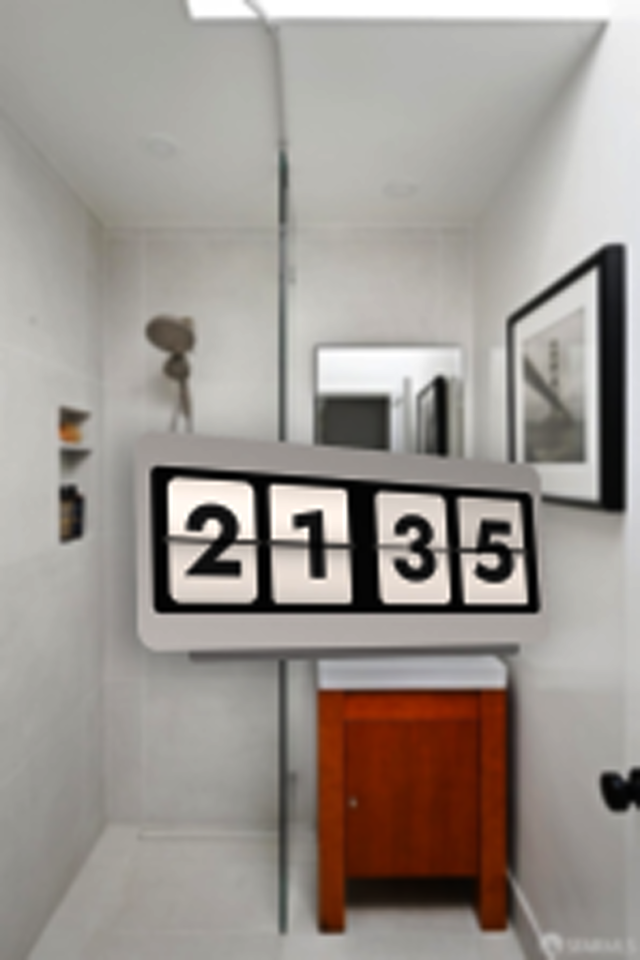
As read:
**21:35**
